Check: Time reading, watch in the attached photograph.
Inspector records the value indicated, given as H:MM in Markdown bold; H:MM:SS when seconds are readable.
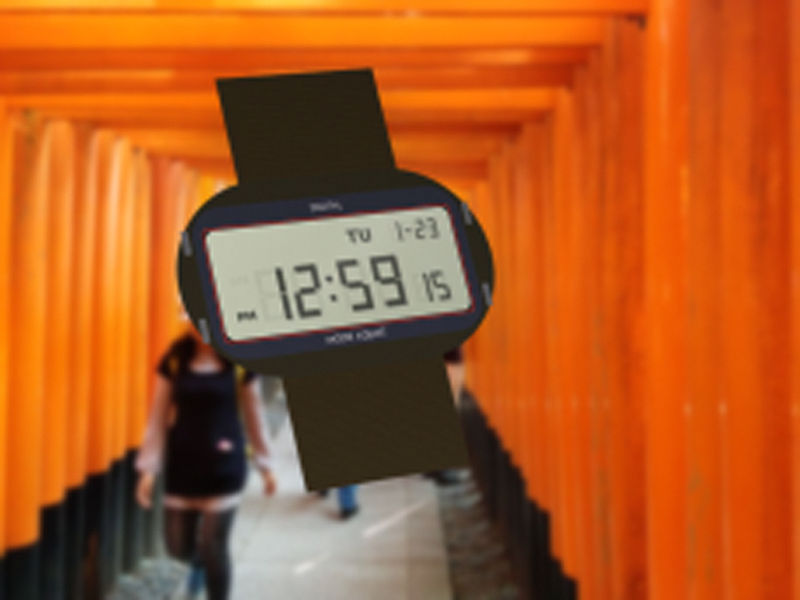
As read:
**12:59:15**
